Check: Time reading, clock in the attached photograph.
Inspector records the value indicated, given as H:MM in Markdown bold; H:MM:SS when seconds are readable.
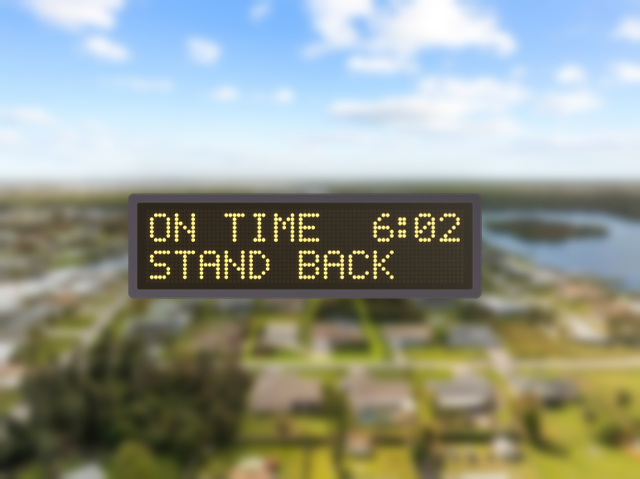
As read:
**6:02**
